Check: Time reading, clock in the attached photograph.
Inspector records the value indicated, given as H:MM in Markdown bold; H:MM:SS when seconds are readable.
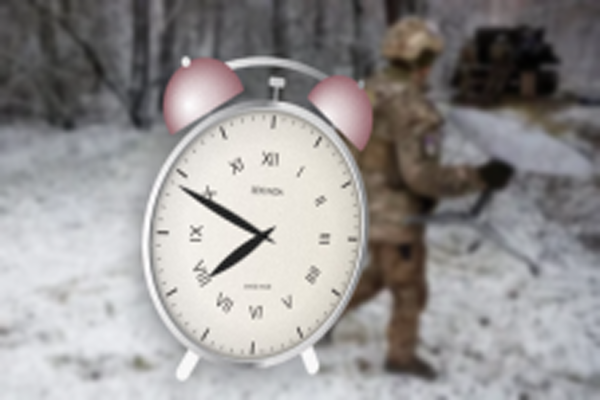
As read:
**7:49**
